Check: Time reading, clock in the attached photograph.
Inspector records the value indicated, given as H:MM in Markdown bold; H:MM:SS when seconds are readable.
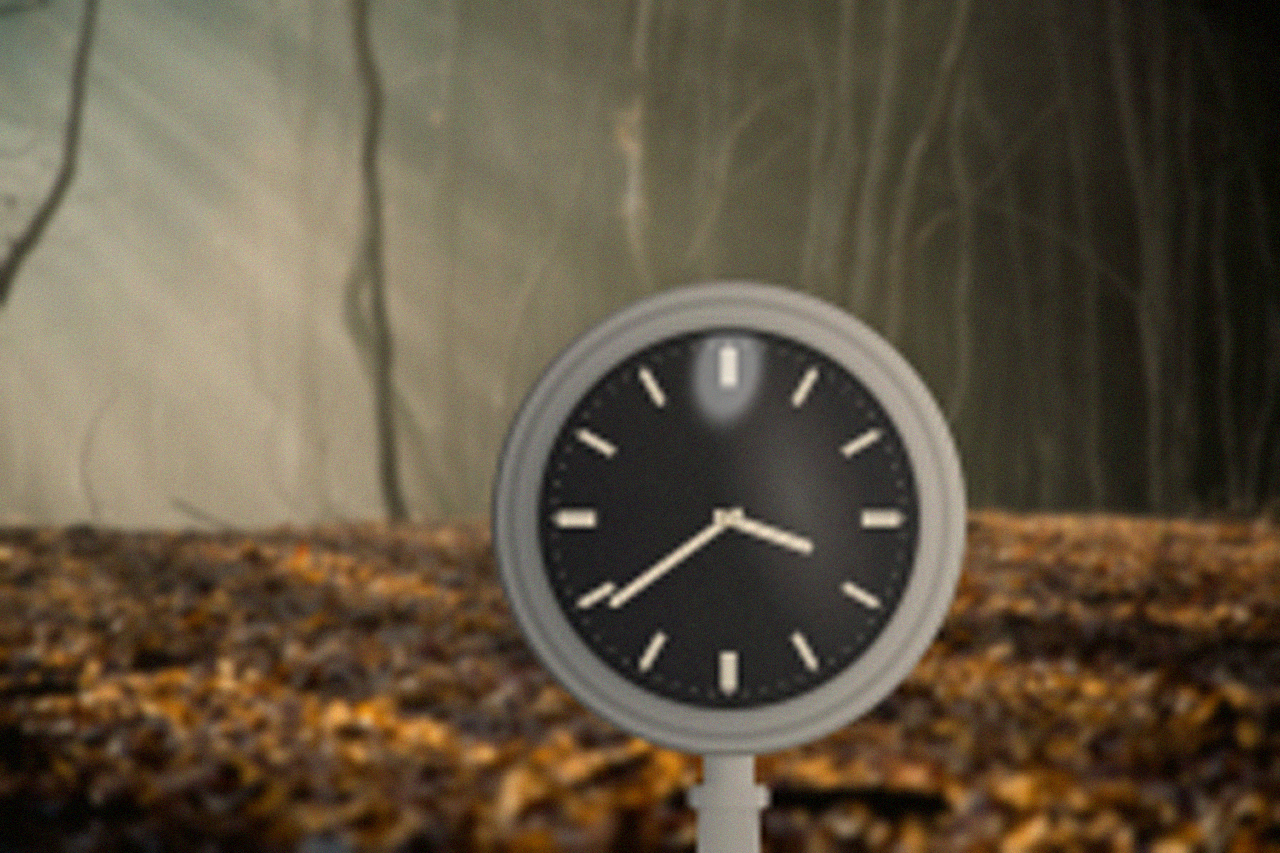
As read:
**3:39**
